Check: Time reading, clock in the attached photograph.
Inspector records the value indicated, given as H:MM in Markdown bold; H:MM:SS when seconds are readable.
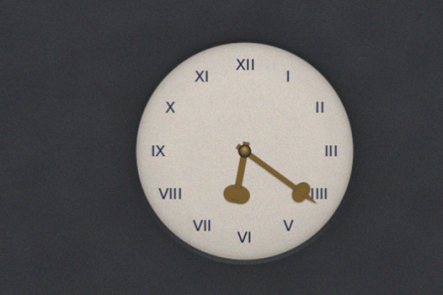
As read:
**6:21**
